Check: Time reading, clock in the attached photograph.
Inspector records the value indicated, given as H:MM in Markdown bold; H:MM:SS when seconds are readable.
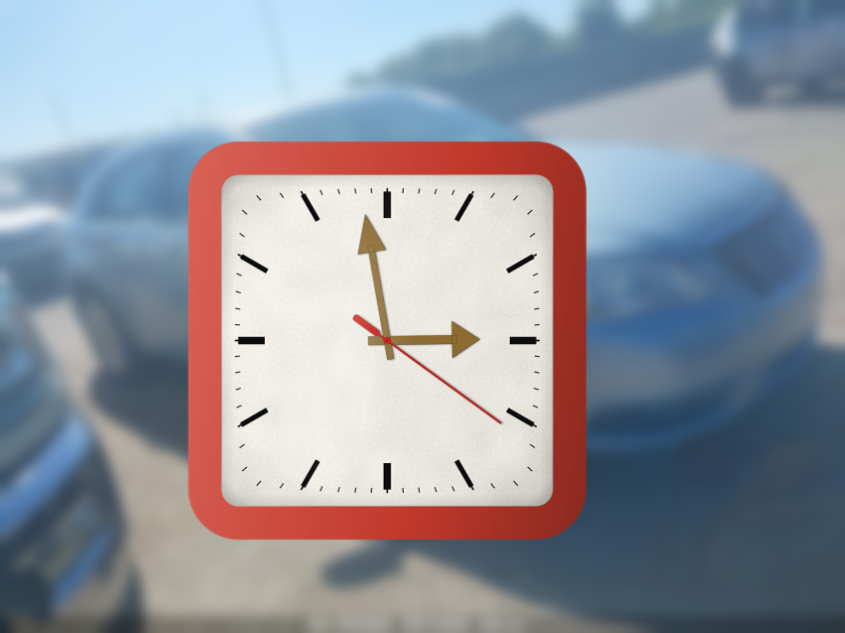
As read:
**2:58:21**
